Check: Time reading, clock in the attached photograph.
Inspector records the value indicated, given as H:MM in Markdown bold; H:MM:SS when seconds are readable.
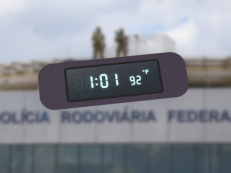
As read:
**1:01**
